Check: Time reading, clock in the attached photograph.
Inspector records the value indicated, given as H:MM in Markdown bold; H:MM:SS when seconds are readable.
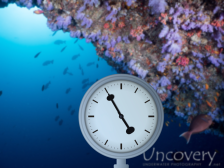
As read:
**4:55**
